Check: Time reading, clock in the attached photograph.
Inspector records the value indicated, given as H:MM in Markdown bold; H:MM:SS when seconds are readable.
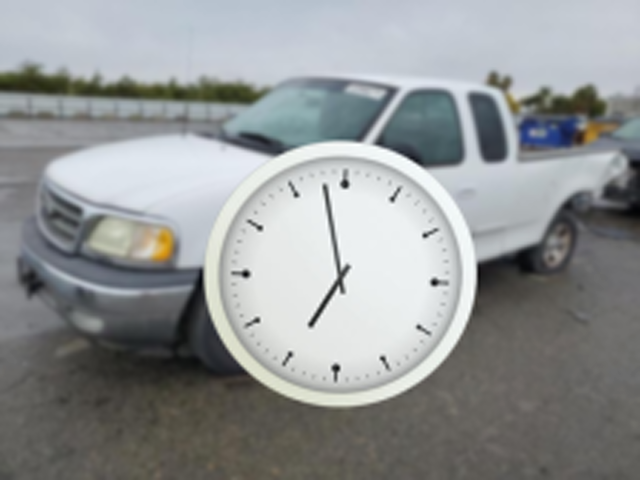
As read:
**6:58**
